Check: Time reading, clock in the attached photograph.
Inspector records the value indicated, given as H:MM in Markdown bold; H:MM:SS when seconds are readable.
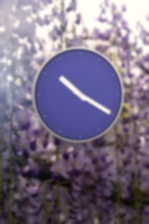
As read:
**10:20**
